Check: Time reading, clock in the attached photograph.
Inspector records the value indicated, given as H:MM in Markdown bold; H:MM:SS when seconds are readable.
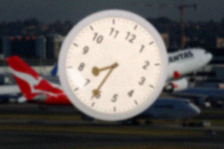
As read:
**7:31**
